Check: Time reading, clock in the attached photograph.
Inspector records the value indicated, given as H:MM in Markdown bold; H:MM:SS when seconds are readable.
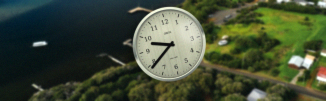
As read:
**9:39**
